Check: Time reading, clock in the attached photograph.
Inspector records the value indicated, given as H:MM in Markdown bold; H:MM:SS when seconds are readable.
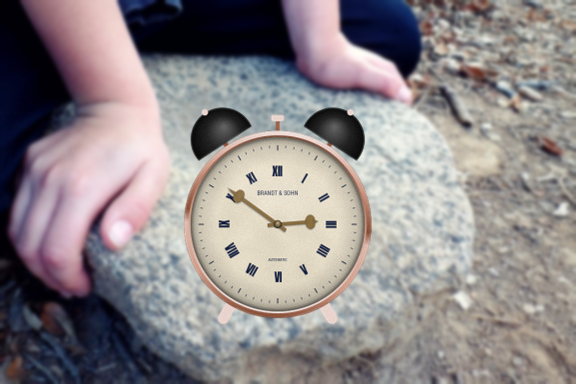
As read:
**2:51**
